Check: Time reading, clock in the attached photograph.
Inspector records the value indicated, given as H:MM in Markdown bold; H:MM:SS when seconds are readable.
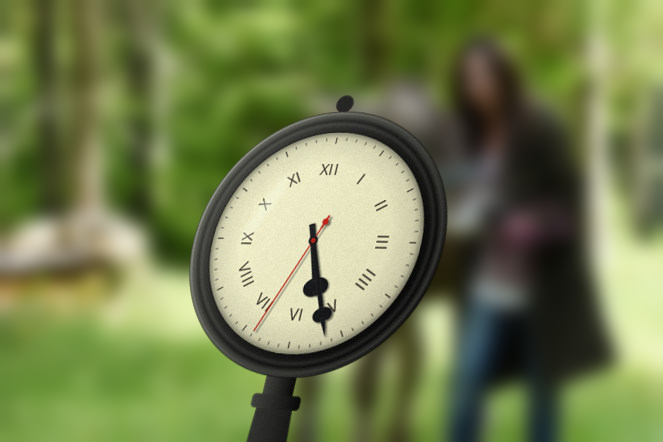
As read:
**5:26:34**
